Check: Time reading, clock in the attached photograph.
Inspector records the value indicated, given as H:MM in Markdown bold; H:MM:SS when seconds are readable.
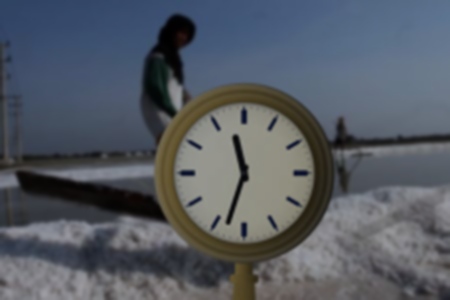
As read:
**11:33**
